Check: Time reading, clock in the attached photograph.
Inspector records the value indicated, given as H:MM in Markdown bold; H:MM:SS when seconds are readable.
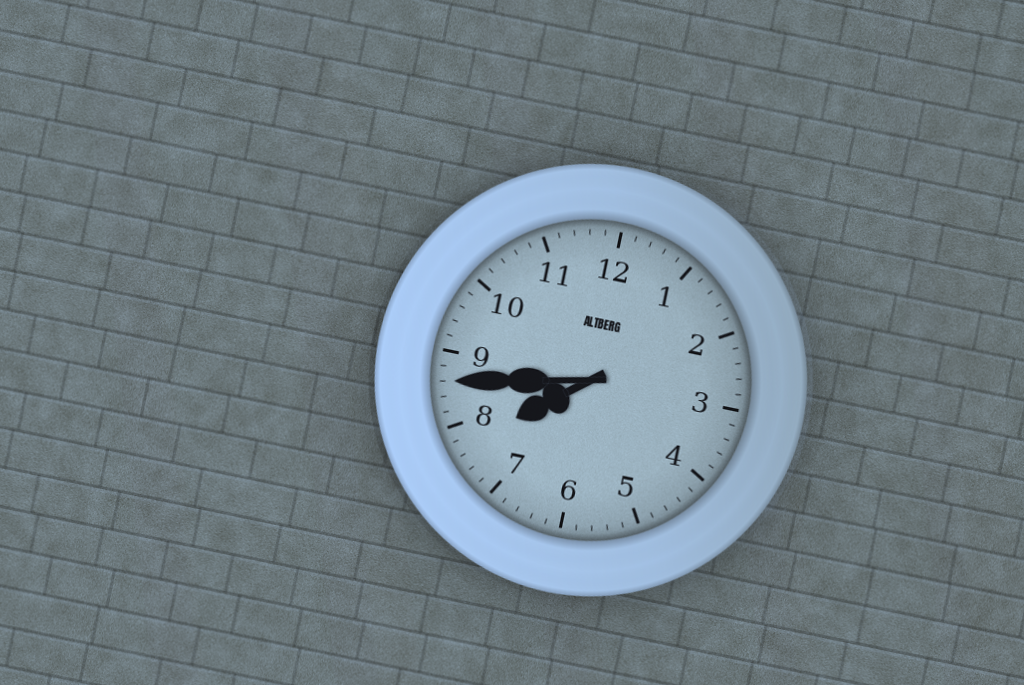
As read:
**7:43**
